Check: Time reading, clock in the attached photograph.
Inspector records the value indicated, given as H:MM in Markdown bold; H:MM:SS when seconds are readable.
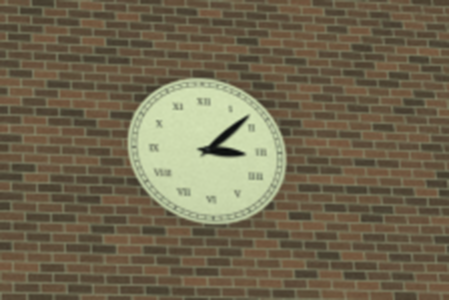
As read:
**3:08**
